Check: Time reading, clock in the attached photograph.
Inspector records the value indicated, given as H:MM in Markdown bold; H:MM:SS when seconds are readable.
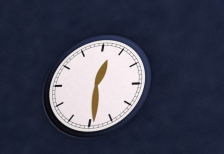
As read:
**12:29**
